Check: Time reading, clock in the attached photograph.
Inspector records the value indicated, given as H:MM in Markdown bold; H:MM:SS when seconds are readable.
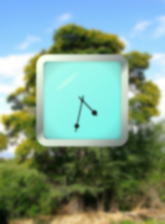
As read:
**4:32**
